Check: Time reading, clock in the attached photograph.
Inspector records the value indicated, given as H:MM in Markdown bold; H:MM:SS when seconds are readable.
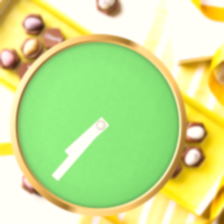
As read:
**7:37**
